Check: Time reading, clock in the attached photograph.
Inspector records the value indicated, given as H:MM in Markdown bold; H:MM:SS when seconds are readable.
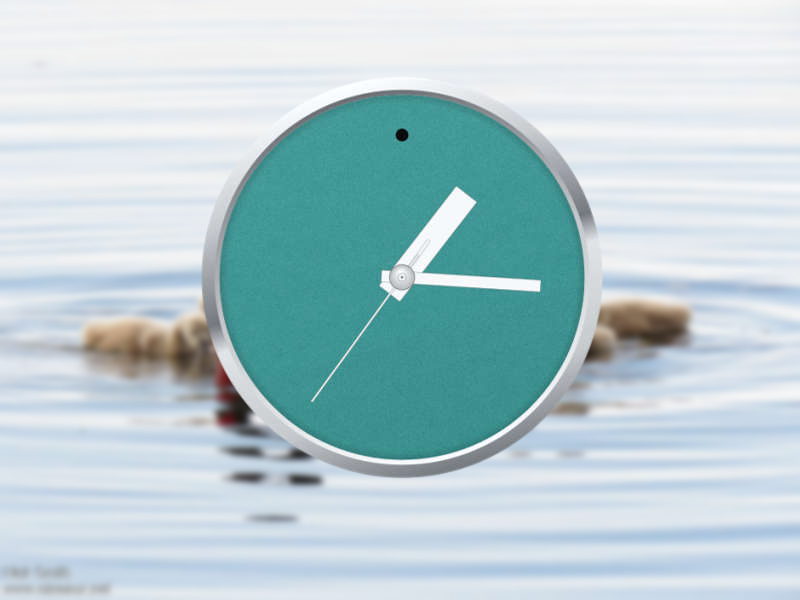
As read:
**1:15:36**
